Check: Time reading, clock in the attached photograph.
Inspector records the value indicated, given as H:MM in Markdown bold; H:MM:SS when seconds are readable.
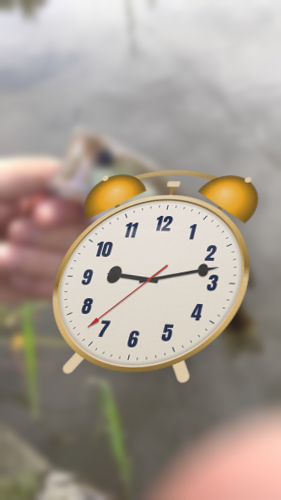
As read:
**9:12:37**
